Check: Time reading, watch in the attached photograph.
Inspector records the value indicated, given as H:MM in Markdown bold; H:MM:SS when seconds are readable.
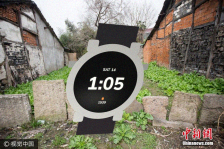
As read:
**1:05**
